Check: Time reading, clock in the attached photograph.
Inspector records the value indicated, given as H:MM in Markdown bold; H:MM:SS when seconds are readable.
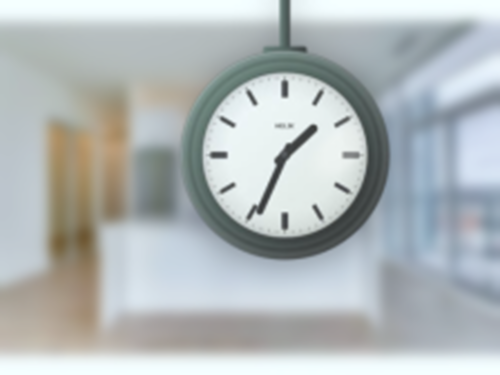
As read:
**1:34**
